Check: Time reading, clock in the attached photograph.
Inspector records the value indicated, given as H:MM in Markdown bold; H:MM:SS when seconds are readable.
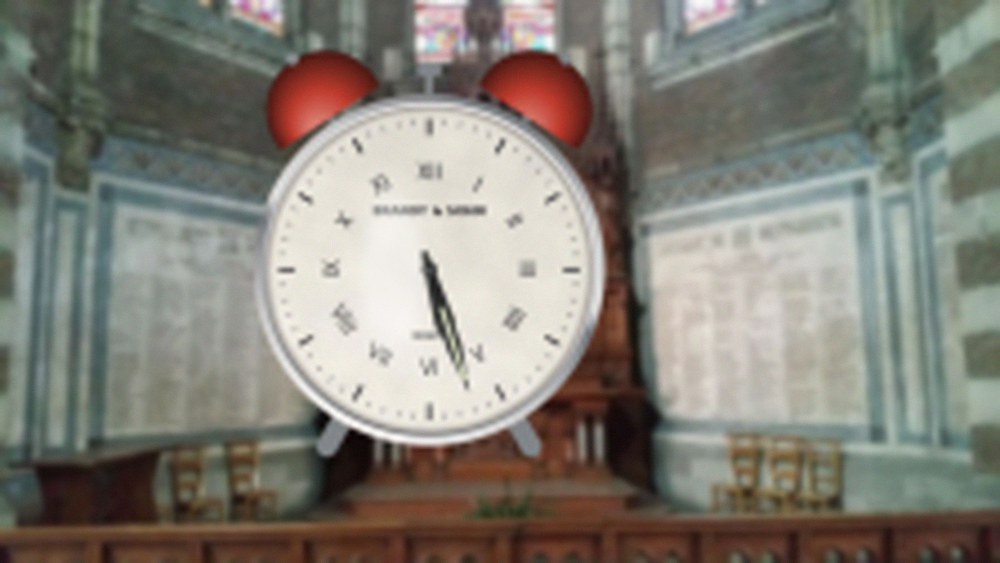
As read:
**5:27**
